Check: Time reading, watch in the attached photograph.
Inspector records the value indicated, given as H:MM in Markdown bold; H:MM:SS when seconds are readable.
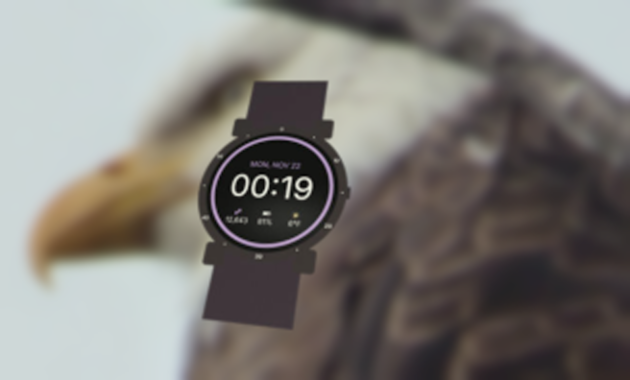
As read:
**0:19**
